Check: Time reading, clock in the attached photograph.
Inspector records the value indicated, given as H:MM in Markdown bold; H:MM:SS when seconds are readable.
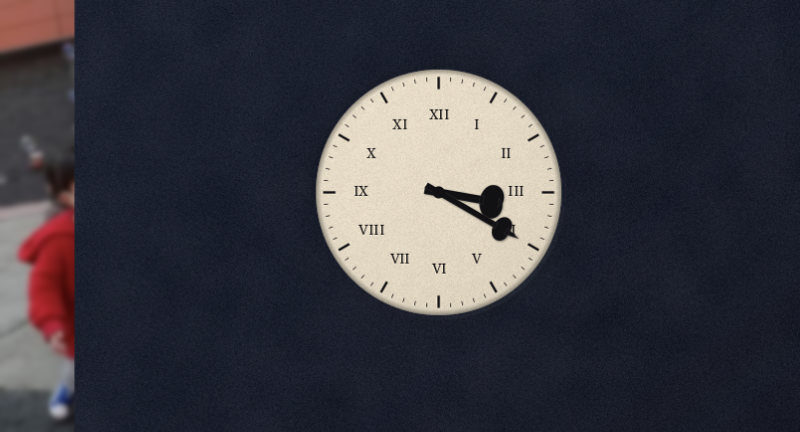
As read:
**3:20**
